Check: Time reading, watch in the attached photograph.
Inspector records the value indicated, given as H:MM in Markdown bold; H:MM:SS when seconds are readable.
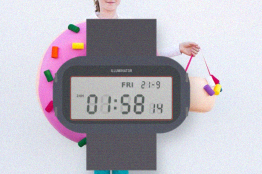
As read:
**1:58:14**
